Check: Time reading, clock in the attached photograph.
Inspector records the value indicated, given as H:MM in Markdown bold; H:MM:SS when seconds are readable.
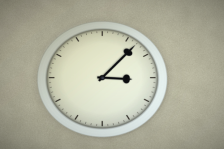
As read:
**3:07**
